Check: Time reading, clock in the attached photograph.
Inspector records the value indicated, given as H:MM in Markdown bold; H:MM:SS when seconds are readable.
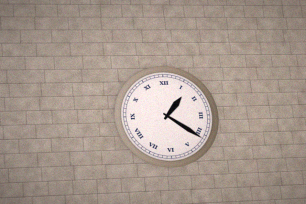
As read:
**1:21**
